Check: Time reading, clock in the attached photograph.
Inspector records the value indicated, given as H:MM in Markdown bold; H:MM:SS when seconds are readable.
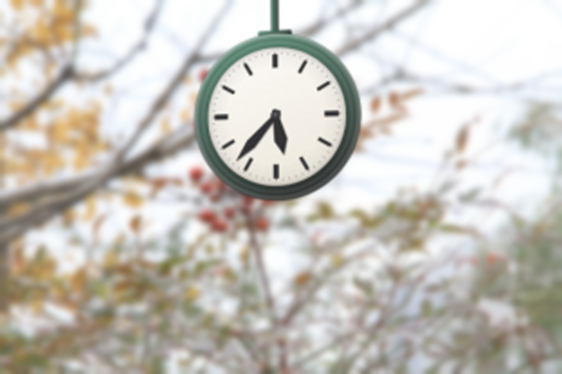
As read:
**5:37**
